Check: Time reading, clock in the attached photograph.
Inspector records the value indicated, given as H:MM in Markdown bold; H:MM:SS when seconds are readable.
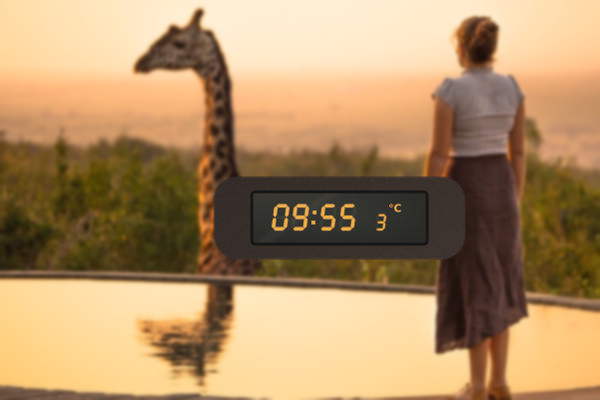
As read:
**9:55**
